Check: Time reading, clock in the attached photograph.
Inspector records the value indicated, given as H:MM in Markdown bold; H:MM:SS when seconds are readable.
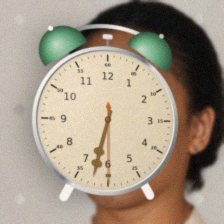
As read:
**6:32:30**
